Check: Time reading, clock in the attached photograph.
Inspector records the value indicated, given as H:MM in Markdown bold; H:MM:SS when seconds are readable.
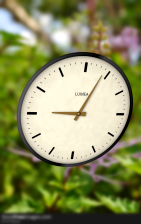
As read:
**9:04**
